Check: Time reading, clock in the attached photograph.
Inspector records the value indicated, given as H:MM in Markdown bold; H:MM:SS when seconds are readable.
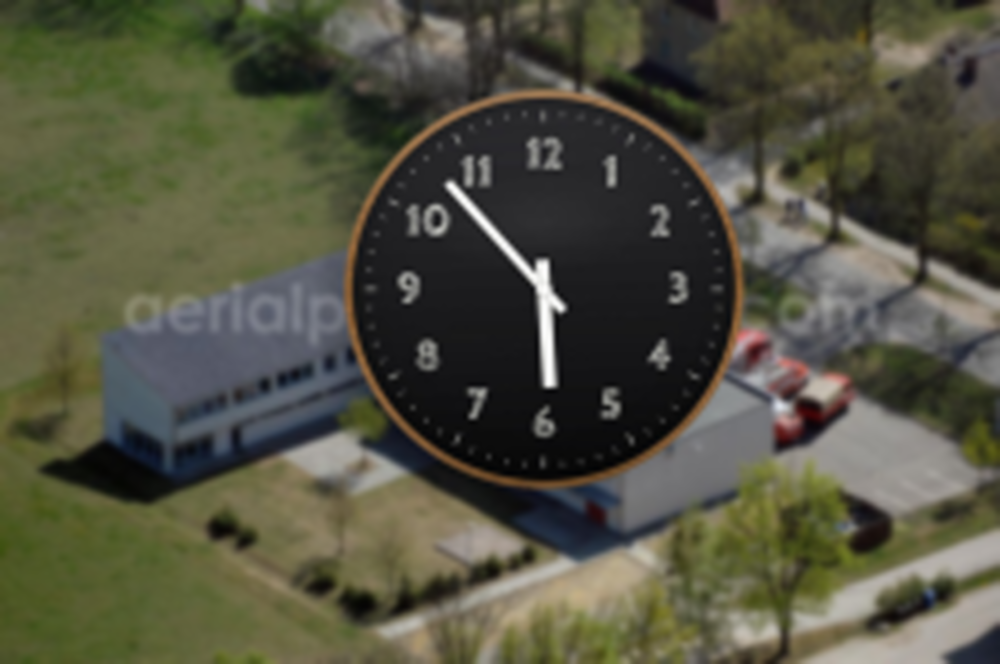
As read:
**5:53**
